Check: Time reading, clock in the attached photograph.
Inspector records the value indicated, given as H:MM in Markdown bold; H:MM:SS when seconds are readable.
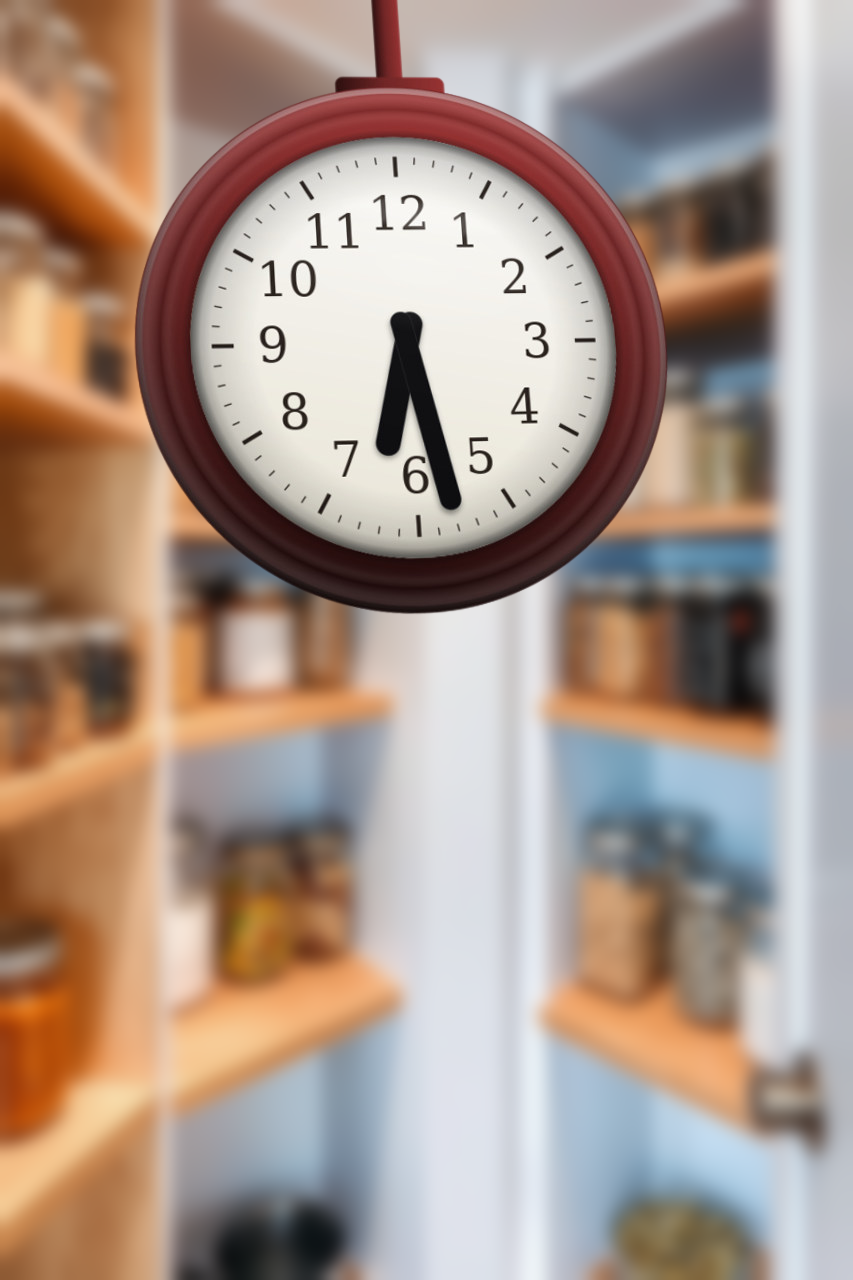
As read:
**6:28**
